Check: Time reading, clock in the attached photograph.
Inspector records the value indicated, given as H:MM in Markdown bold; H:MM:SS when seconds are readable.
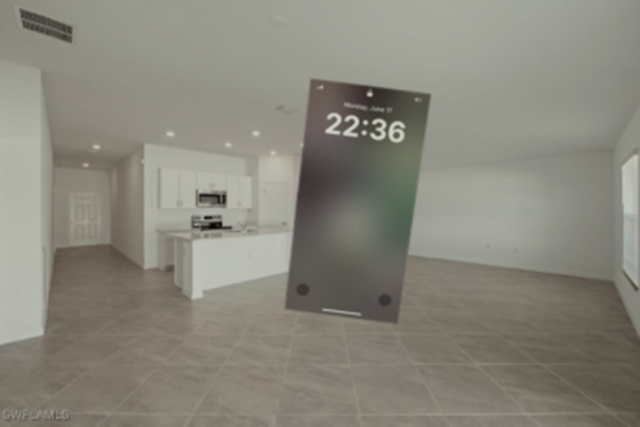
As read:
**22:36**
